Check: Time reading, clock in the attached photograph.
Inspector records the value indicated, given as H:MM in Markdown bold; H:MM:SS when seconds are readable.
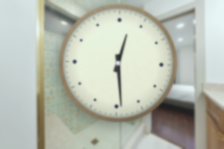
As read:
**12:29**
